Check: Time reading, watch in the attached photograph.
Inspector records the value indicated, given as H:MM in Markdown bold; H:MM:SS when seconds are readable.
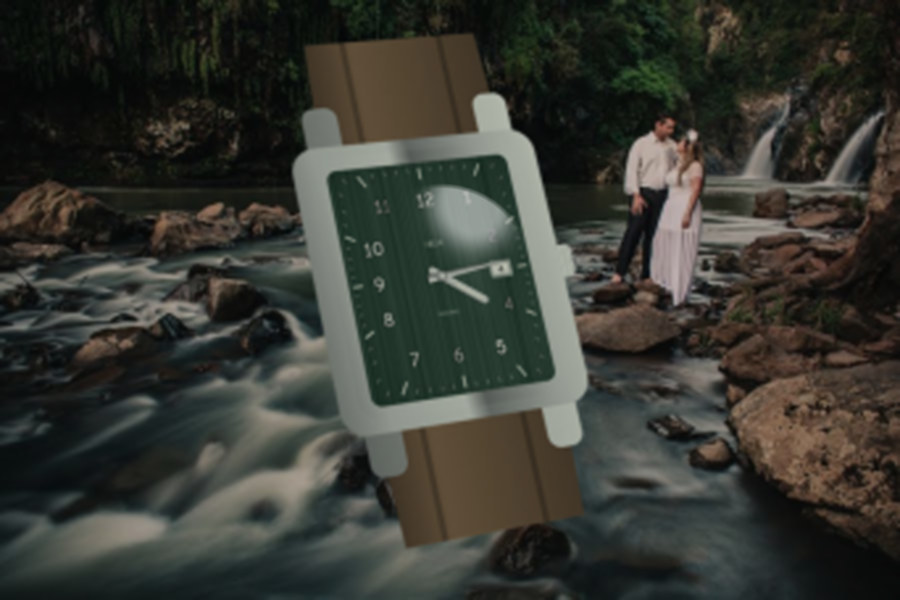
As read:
**4:14**
